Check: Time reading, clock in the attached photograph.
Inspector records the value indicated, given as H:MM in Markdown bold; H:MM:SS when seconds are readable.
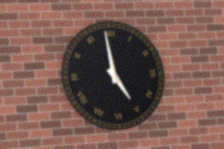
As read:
**4:59**
